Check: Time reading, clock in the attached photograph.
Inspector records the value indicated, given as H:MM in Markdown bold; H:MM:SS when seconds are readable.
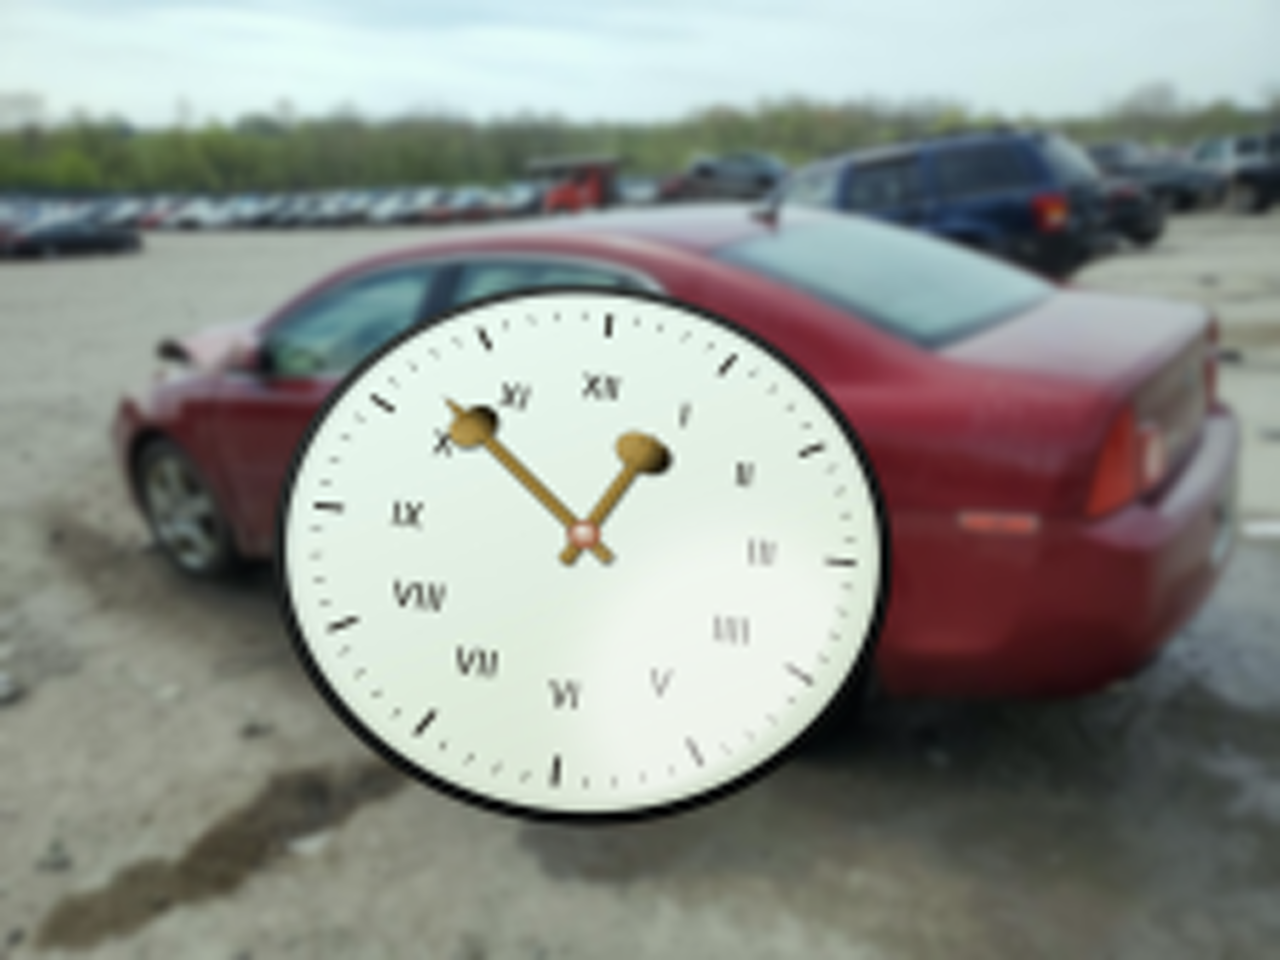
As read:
**12:52**
